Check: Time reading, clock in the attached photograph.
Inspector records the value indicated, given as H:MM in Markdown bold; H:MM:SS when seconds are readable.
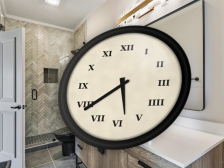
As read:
**5:39**
